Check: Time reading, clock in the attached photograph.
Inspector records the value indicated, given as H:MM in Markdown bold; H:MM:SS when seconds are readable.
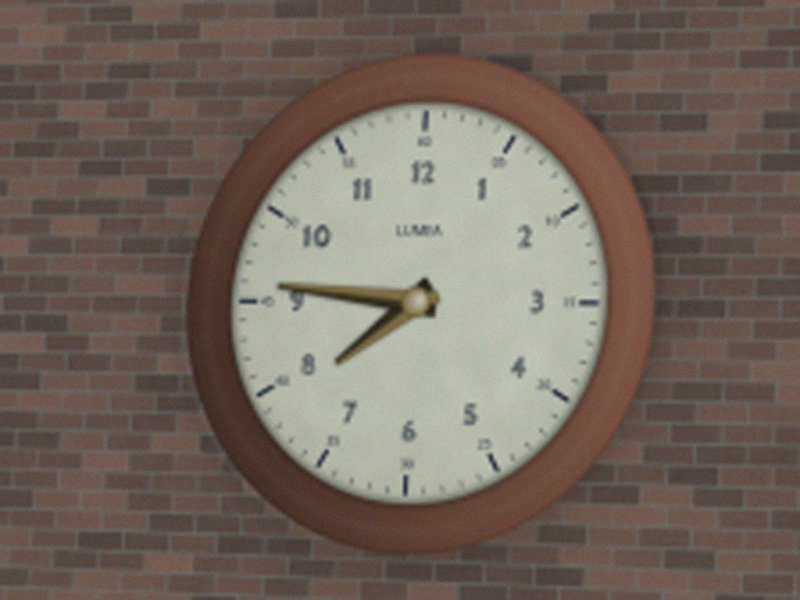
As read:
**7:46**
